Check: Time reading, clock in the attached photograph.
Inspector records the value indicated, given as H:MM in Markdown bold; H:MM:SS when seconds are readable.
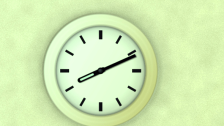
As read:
**8:11**
